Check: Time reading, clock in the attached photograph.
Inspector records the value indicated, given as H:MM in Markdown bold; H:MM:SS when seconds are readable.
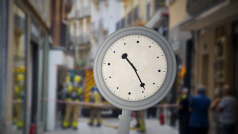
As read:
**10:24**
